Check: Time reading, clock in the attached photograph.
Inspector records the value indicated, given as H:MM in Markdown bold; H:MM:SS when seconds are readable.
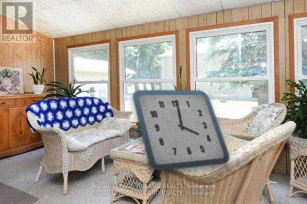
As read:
**4:01**
